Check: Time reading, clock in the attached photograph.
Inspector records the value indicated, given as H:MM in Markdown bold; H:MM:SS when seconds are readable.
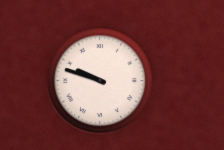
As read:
**9:48**
